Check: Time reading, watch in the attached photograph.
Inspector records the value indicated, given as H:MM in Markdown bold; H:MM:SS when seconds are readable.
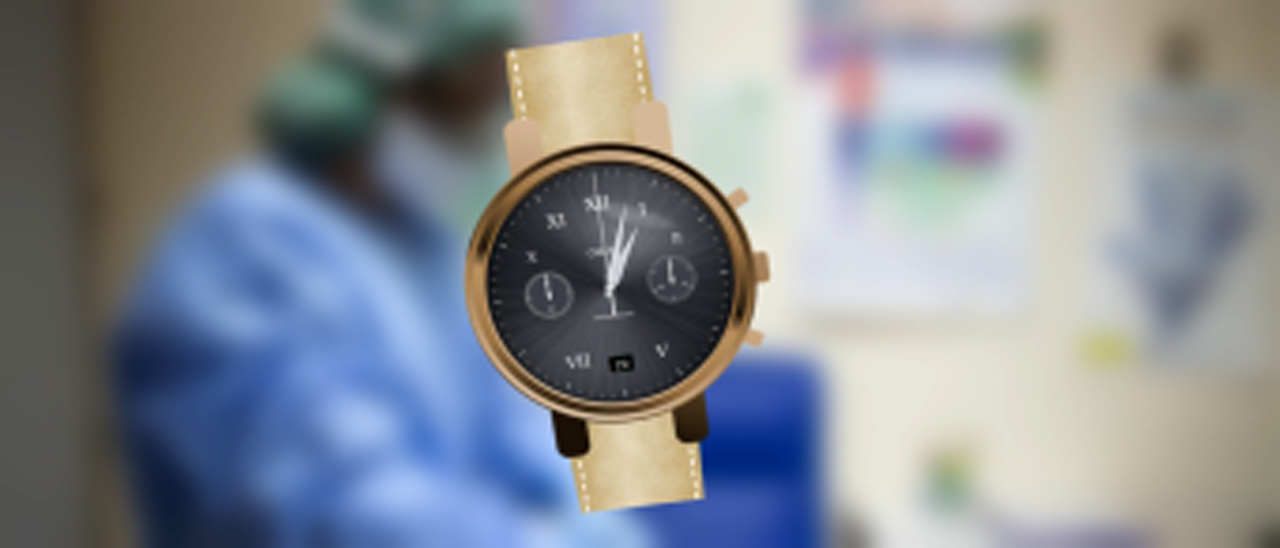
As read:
**1:03**
